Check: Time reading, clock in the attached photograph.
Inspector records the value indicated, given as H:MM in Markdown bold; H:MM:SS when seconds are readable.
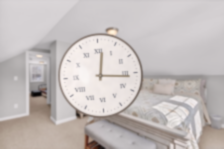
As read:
**12:16**
